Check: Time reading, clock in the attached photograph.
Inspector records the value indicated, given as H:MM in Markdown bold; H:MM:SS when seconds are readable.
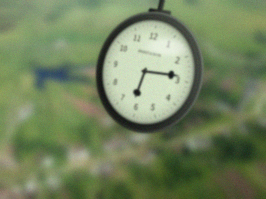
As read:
**6:14**
